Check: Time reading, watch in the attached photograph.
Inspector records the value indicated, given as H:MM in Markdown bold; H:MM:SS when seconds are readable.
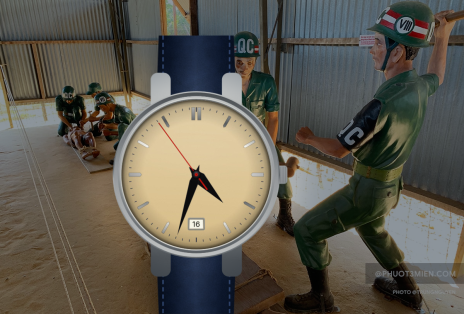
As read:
**4:32:54**
